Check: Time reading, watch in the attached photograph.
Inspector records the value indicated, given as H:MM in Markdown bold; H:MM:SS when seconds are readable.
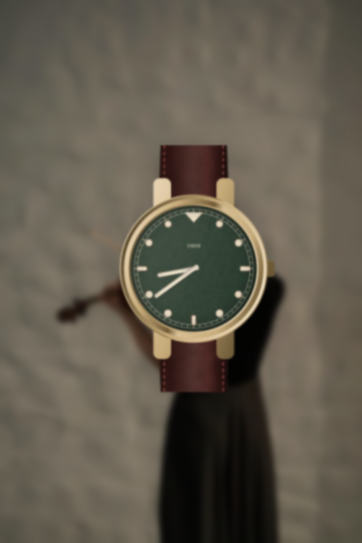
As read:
**8:39**
